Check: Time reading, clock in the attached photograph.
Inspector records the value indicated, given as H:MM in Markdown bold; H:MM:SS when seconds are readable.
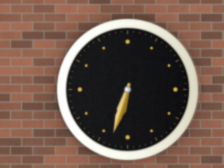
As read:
**6:33**
